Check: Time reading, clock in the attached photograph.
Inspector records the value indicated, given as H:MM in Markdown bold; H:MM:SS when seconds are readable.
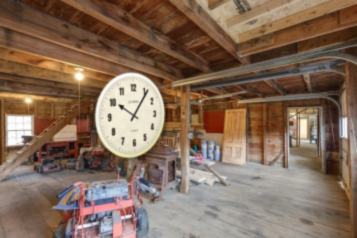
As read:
**10:06**
